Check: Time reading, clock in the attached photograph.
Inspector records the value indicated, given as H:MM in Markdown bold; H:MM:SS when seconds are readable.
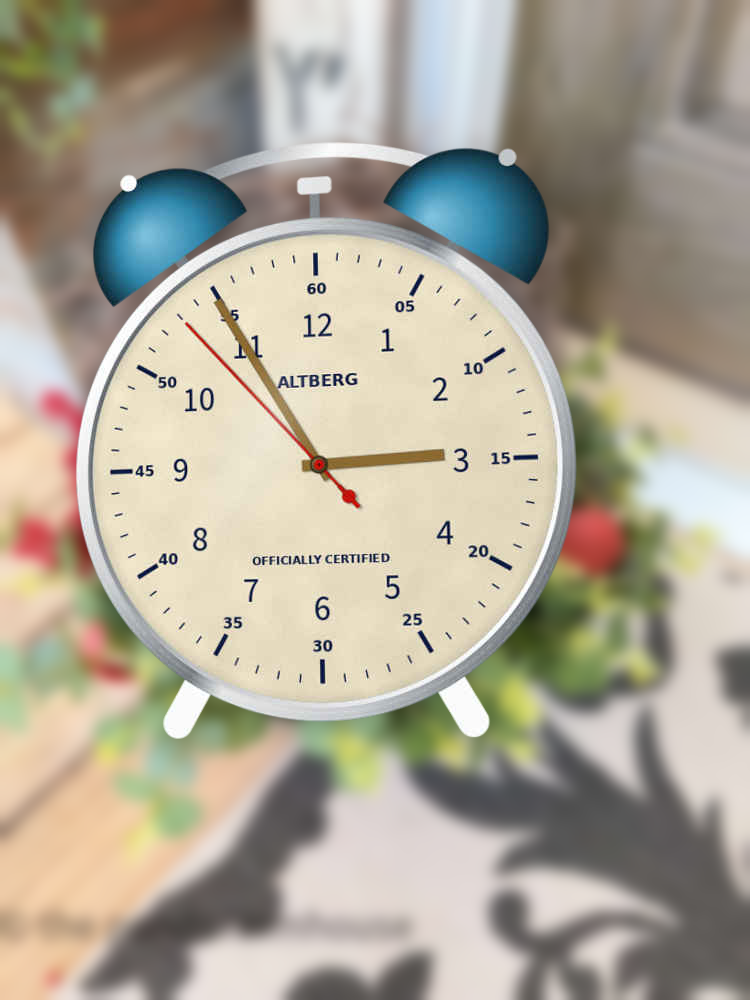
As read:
**2:54:53**
